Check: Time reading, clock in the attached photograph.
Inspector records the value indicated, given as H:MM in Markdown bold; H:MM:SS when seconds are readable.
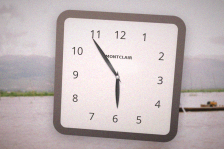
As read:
**5:54**
